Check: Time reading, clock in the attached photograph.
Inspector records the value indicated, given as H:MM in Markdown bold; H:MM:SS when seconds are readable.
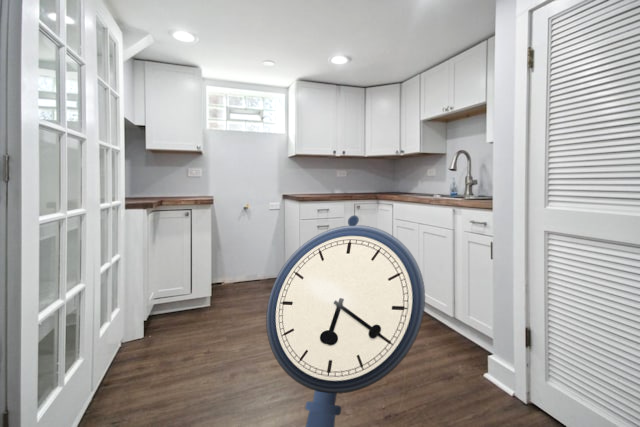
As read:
**6:20**
